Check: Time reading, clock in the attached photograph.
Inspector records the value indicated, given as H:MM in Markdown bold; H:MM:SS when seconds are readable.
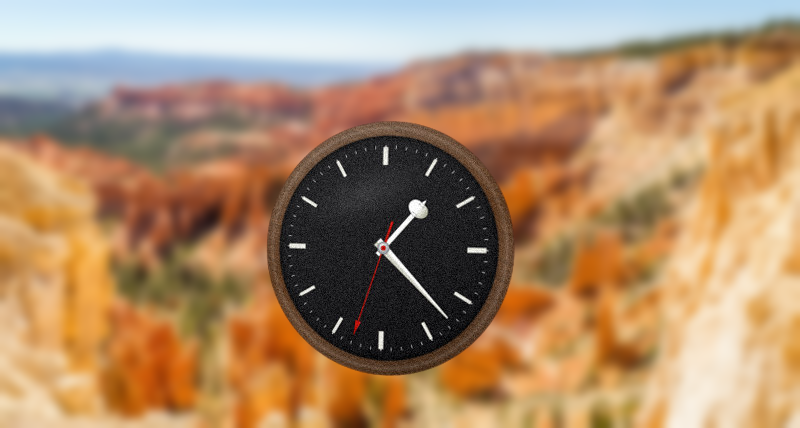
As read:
**1:22:33**
